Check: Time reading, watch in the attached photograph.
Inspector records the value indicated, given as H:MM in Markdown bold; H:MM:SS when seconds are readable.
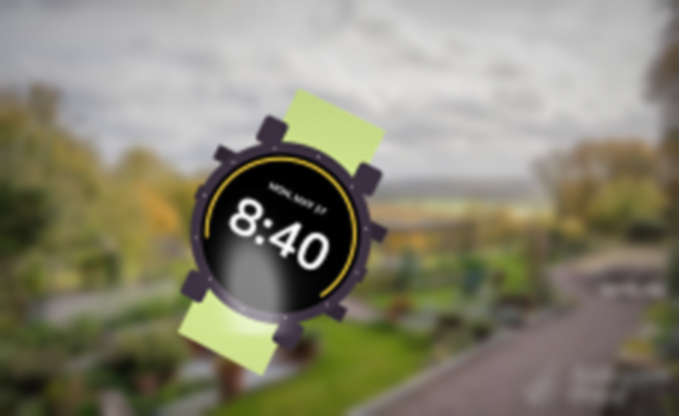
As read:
**8:40**
